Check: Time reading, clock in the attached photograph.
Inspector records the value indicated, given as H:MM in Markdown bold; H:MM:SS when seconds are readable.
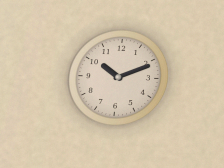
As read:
**10:11**
